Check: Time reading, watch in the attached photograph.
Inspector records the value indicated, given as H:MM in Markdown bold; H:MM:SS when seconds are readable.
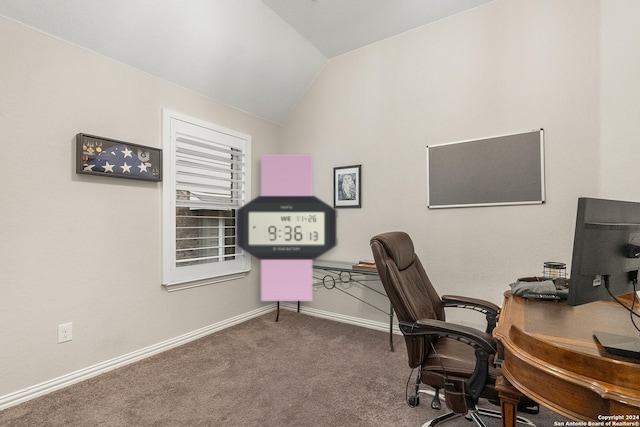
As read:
**9:36:13**
